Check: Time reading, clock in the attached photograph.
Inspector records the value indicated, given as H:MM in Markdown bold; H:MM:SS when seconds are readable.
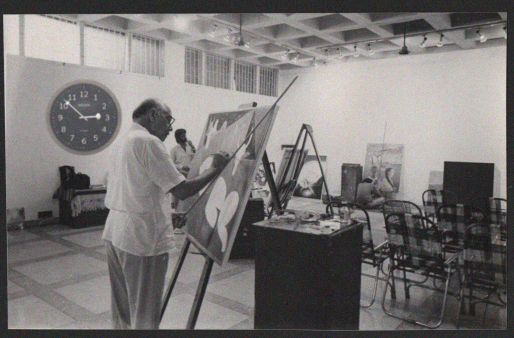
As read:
**2:52**
